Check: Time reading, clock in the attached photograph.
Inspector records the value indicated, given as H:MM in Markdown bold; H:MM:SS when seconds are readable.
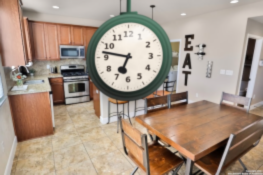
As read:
**6:47**
